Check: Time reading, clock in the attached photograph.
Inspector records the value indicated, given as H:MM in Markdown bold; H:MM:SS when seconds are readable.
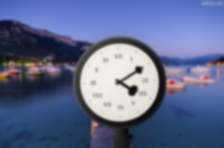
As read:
**4:10**
